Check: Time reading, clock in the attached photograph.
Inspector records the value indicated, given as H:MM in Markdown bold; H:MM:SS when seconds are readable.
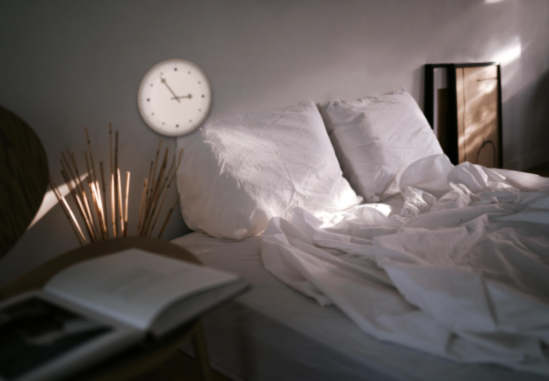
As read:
**2:54**
